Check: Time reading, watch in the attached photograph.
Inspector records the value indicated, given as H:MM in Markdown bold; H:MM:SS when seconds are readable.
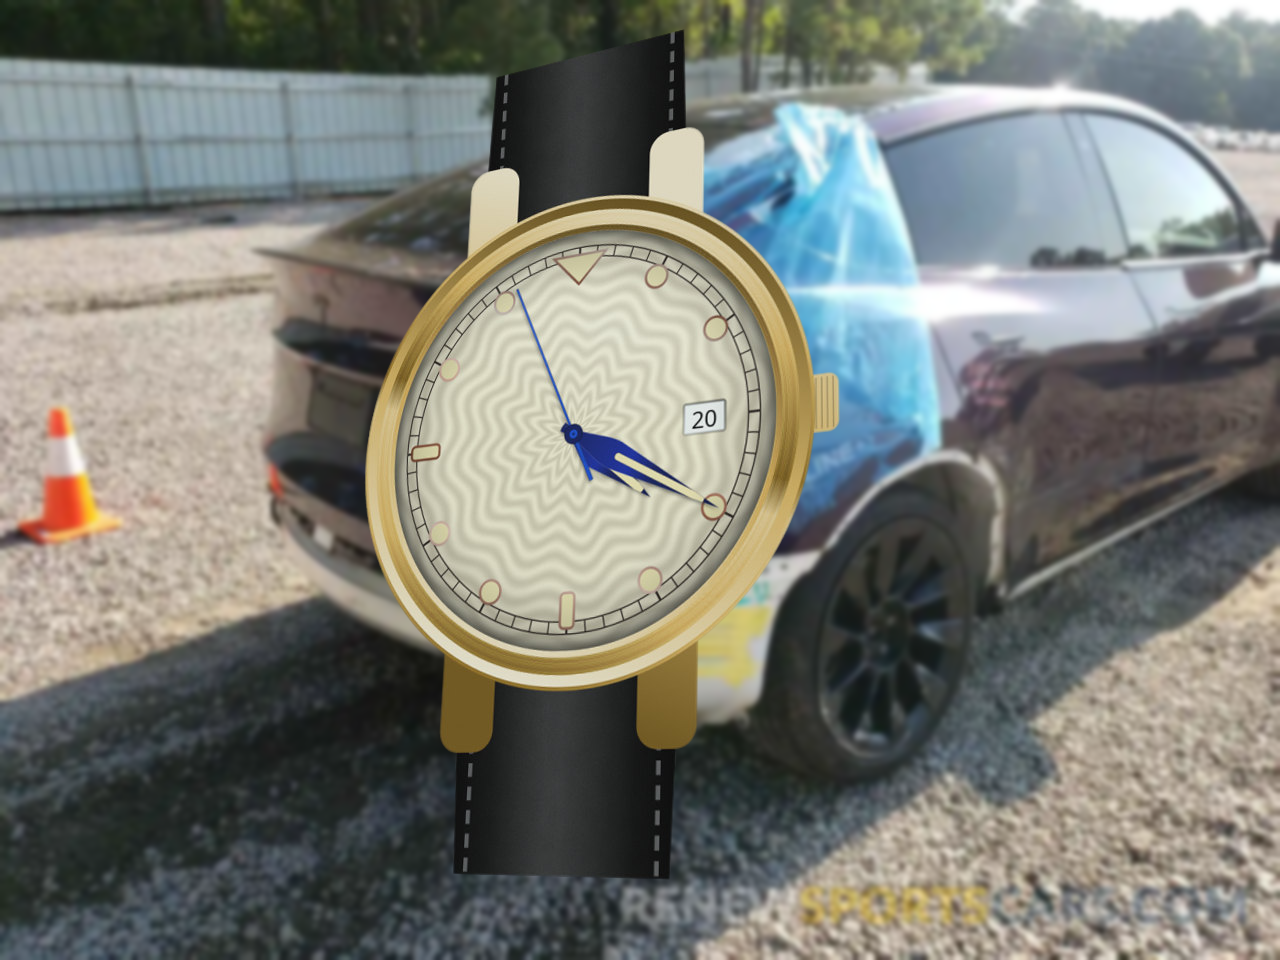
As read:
**4:19:56**
